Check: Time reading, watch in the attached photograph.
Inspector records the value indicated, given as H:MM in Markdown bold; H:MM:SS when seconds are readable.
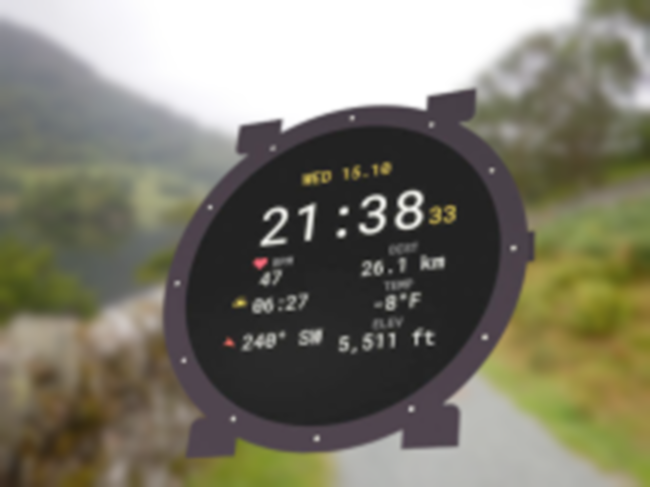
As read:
**21:38**
